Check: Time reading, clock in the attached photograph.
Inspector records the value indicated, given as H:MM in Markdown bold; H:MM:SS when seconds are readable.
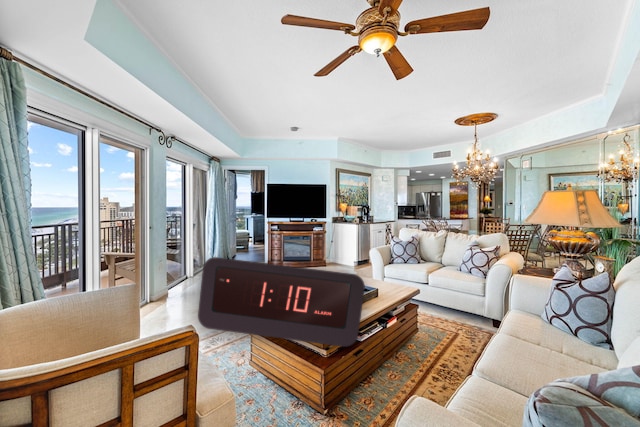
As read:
**1:10**
